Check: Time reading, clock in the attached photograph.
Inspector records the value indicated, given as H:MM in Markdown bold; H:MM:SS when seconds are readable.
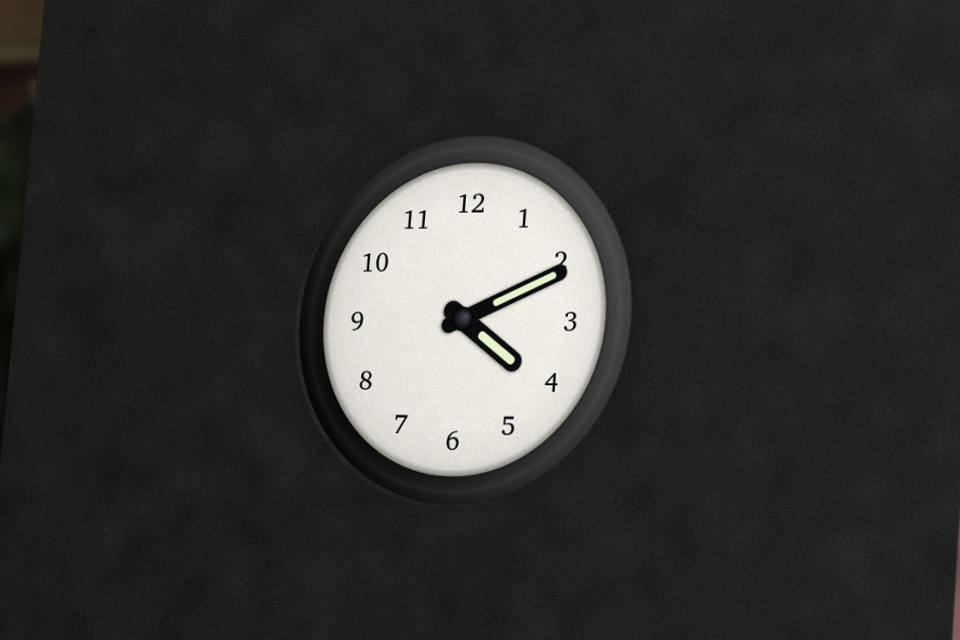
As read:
**4:11**
